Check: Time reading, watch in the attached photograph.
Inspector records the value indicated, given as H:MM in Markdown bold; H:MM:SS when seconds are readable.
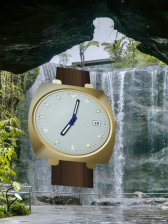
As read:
**7:02**
